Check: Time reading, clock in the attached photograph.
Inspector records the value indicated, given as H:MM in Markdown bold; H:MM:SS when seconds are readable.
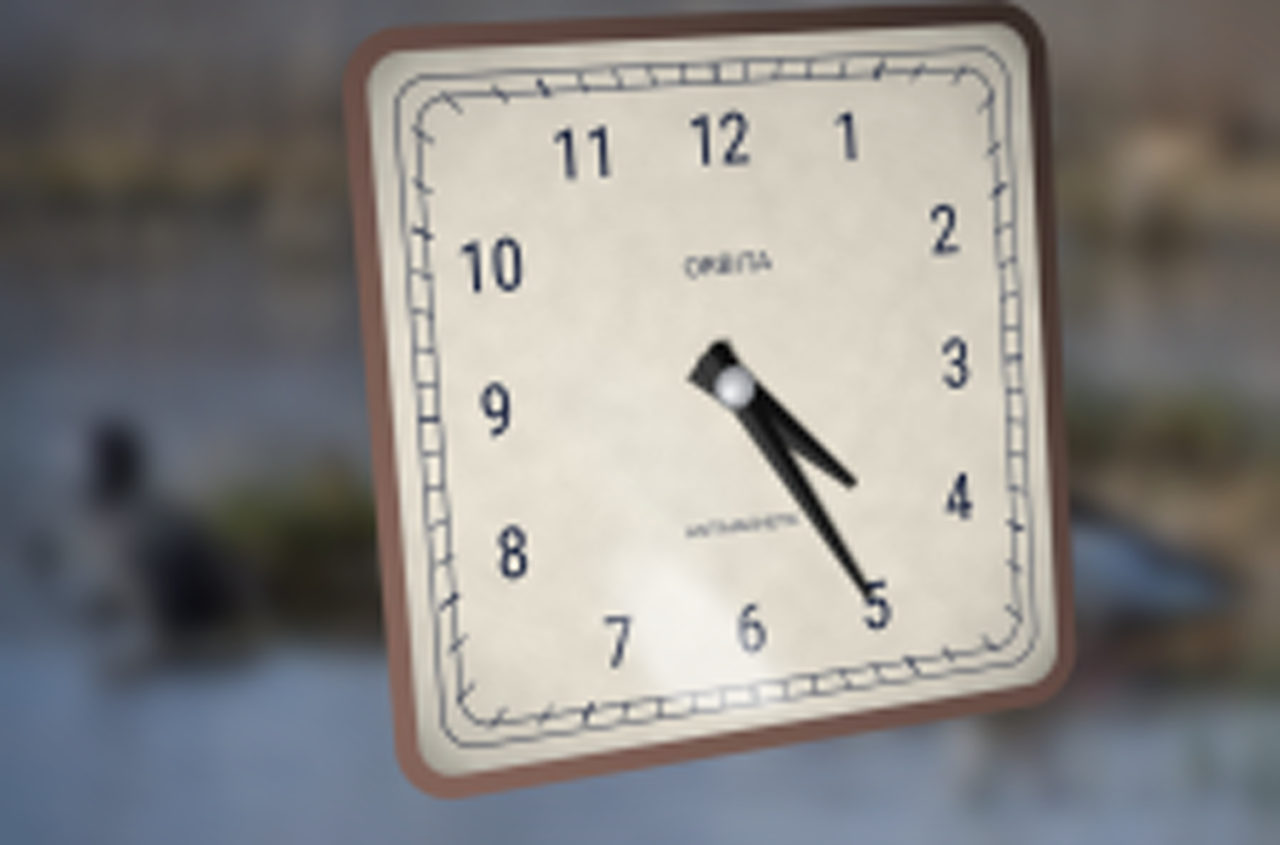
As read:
**4:25**
